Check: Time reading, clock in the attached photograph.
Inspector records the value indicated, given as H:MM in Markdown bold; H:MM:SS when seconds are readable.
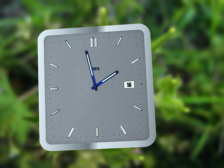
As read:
**1:58**
